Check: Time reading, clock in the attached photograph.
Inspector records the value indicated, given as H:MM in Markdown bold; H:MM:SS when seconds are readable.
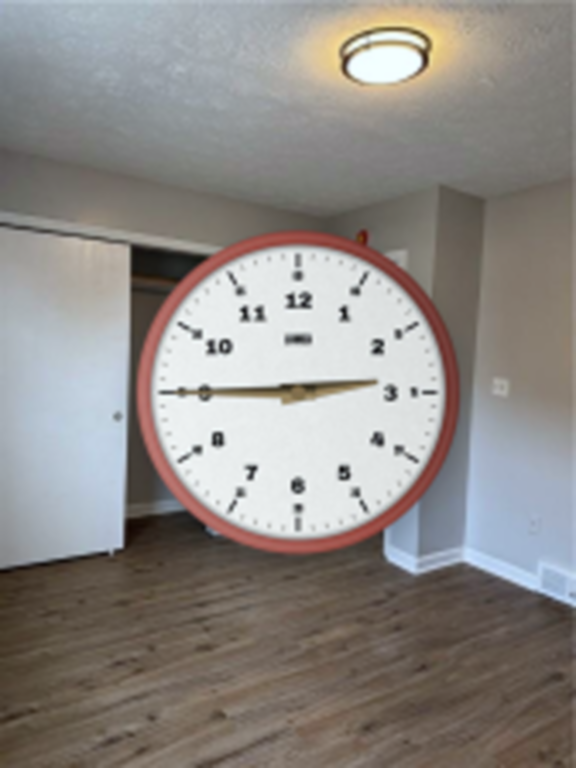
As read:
**2:45**
